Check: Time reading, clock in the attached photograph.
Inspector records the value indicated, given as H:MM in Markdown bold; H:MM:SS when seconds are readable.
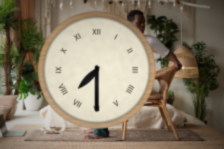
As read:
**7:30**
